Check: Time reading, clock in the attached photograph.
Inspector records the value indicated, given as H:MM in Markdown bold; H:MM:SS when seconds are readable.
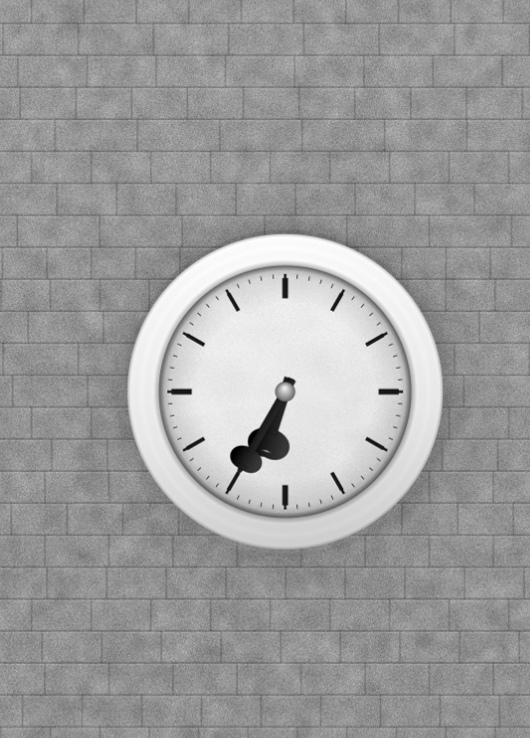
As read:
**6:35**
